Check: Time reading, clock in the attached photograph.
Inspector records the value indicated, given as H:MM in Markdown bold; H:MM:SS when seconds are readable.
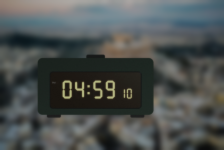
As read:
**4:59:10**
